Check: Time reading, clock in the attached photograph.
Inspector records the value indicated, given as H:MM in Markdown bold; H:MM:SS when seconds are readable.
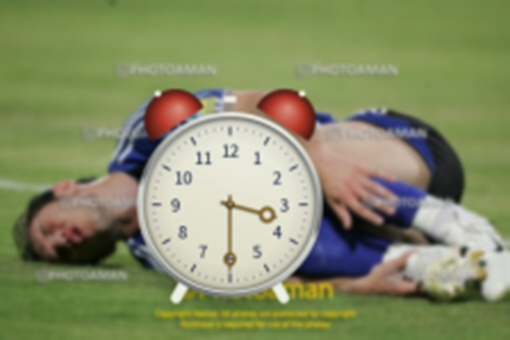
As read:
**3:30**
